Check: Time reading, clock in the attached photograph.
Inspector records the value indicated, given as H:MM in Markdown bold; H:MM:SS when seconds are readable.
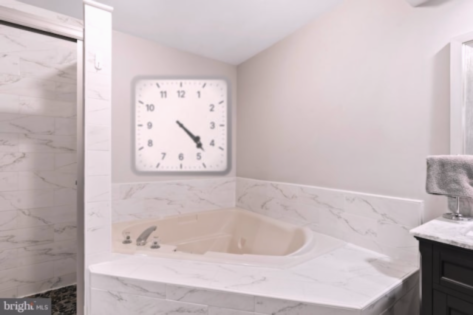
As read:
**4:23**
